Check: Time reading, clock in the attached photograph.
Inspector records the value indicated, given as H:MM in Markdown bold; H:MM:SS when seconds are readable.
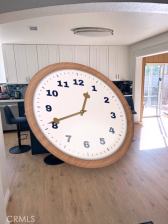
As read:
**12:41**
